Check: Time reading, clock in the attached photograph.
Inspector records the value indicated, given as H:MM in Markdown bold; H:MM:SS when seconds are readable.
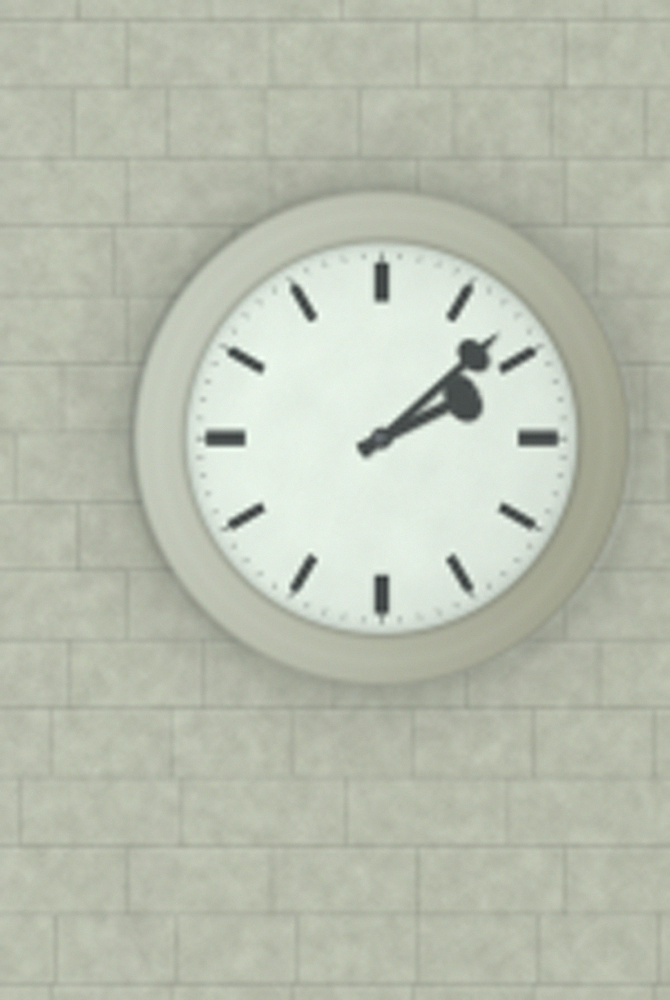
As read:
**2:08**
